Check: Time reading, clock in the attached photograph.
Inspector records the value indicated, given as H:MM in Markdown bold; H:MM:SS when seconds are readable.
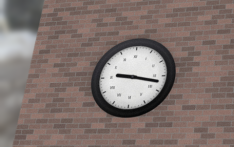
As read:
**9:17**
